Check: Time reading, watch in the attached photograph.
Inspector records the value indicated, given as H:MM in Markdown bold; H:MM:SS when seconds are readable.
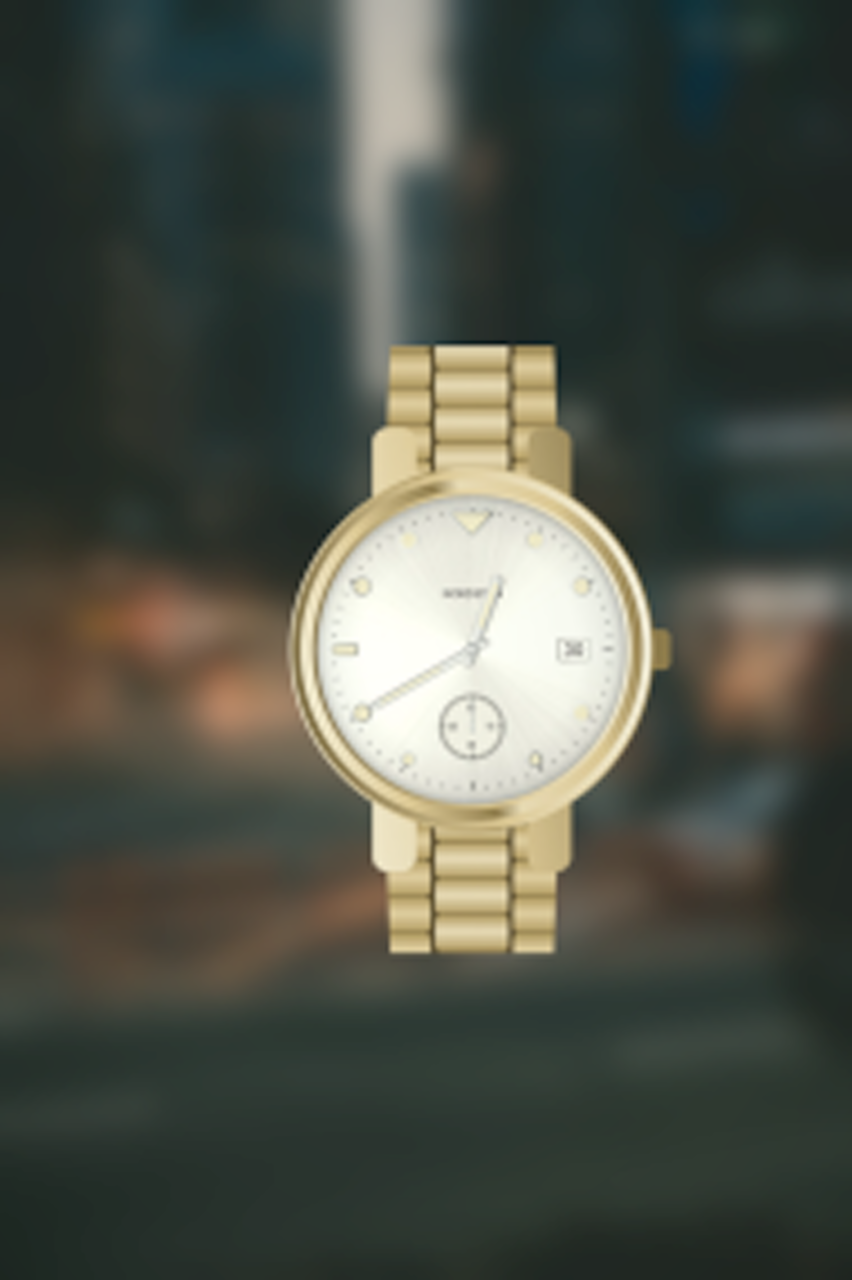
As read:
**12:40**
